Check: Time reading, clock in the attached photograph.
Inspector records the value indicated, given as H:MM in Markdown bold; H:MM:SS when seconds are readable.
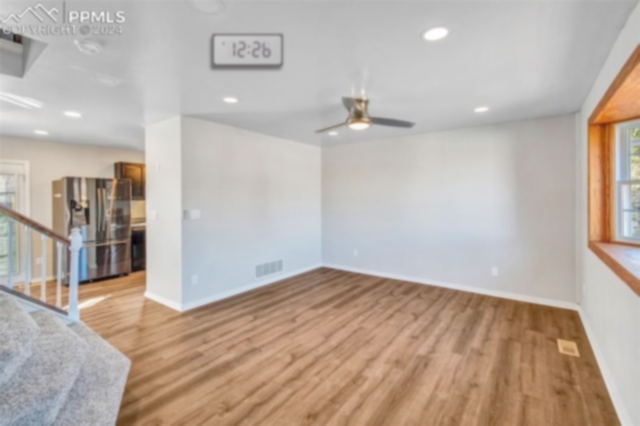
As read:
**12:26**
